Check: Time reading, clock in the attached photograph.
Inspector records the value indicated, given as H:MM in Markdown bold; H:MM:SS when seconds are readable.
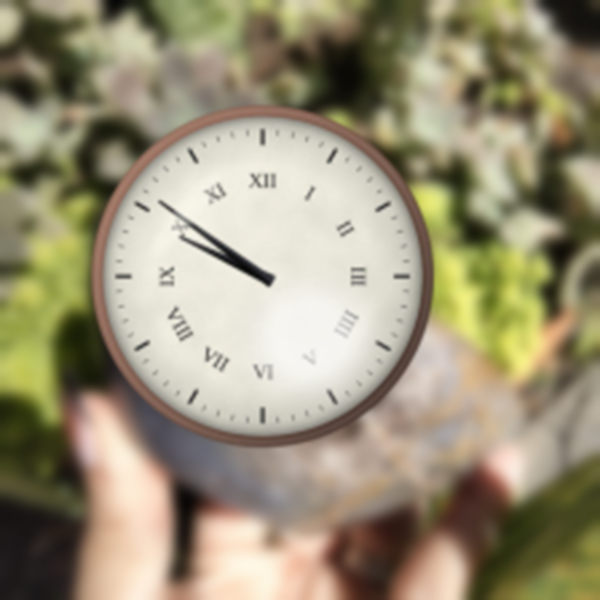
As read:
**9:51**
